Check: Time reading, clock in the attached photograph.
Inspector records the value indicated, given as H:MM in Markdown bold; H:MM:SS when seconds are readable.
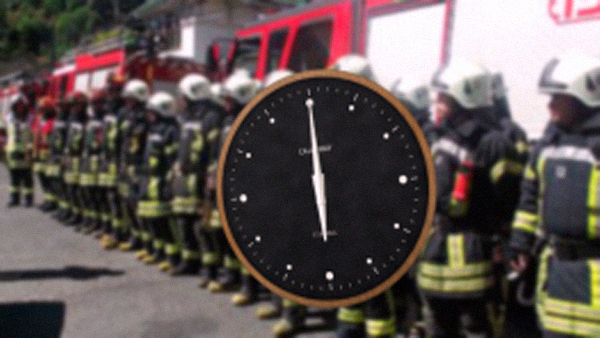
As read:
**6:00**
